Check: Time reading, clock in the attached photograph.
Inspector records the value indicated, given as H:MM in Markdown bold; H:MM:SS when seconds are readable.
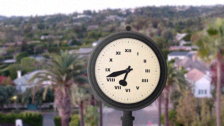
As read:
**6:42**
